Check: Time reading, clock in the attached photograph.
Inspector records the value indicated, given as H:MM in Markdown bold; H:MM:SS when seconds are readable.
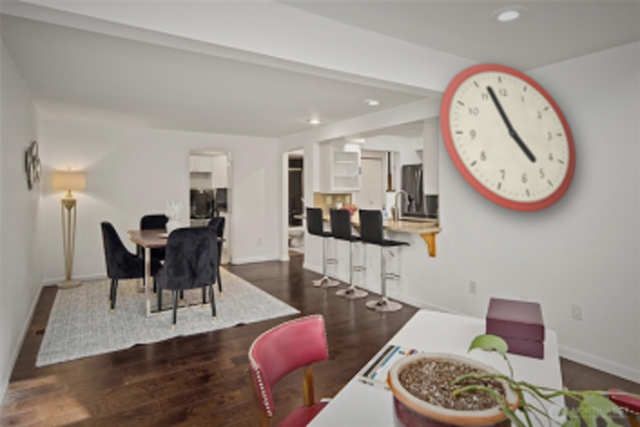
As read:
**4:57**
